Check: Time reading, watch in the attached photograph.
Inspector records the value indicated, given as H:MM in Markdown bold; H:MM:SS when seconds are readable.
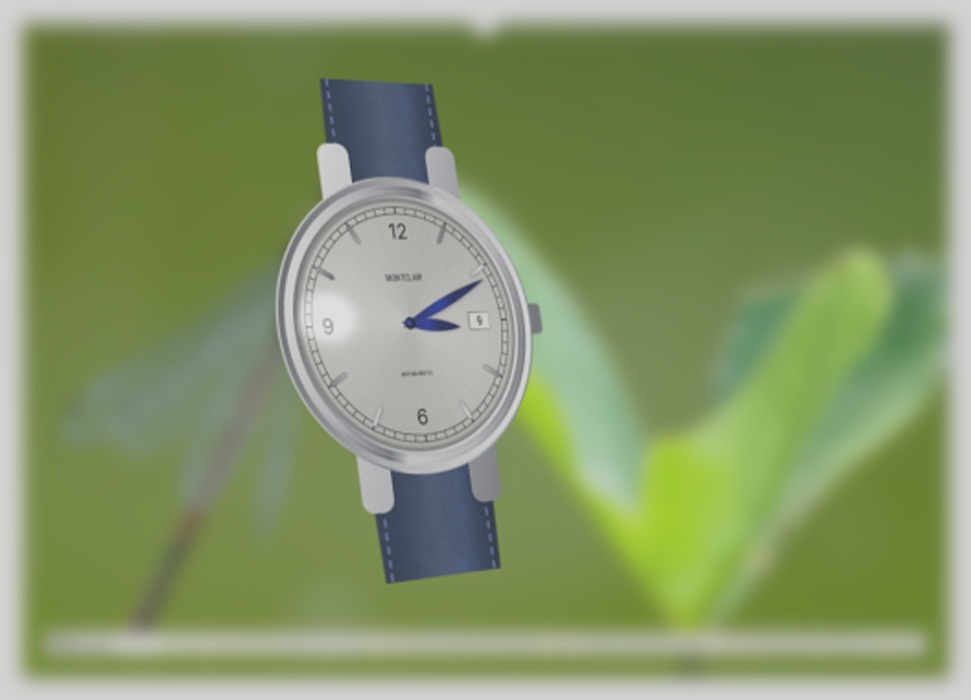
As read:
**3:11**
